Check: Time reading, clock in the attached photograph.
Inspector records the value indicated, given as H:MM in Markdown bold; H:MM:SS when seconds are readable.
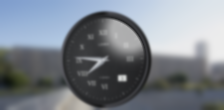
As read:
**7:46**
